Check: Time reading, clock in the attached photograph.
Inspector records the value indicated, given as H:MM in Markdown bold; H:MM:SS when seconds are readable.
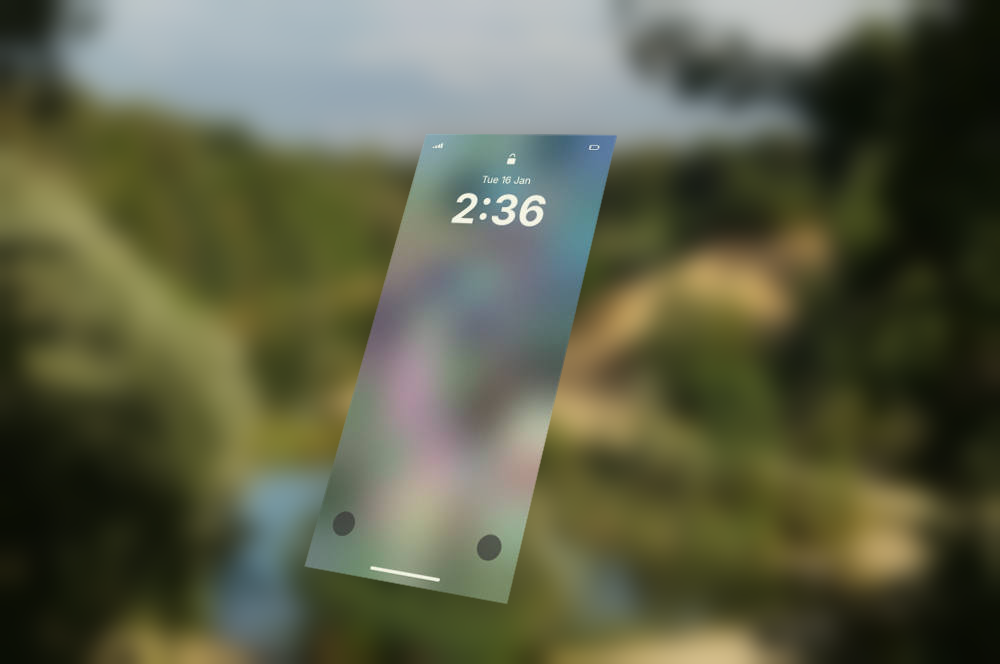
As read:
**2:36**
